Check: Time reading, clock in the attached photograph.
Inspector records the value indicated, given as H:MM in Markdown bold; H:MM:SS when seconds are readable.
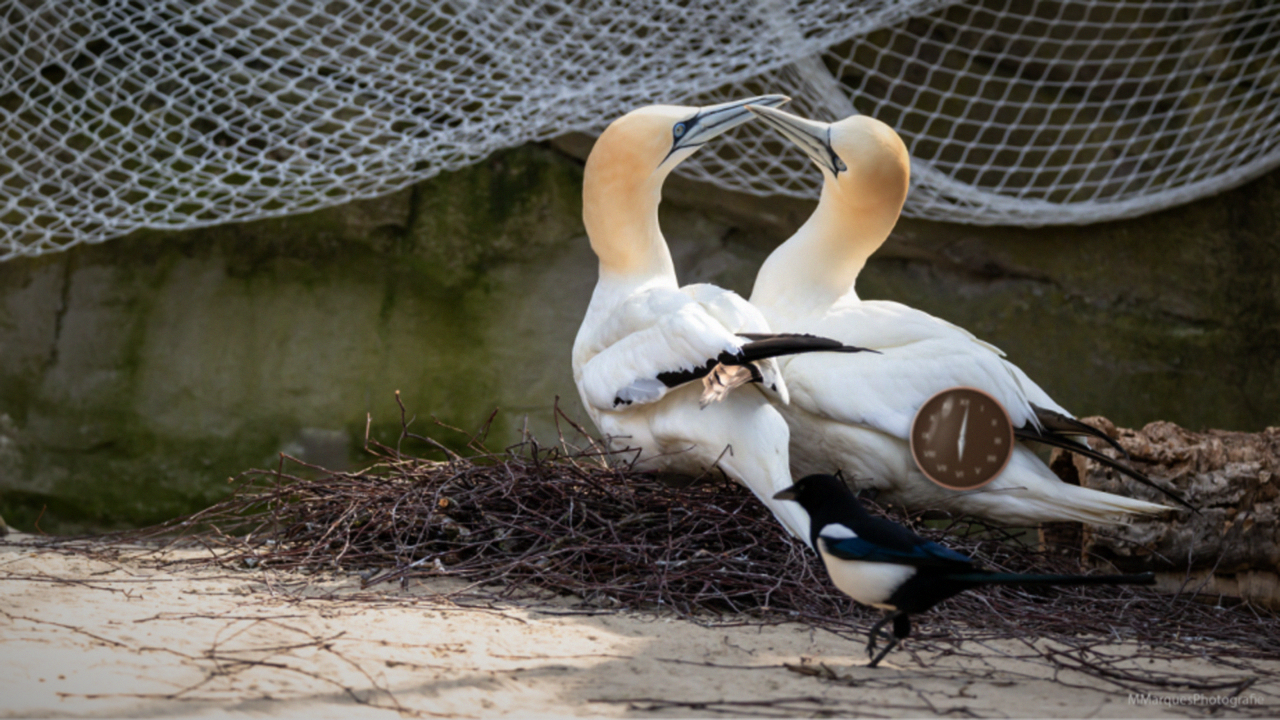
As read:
**6:01**
